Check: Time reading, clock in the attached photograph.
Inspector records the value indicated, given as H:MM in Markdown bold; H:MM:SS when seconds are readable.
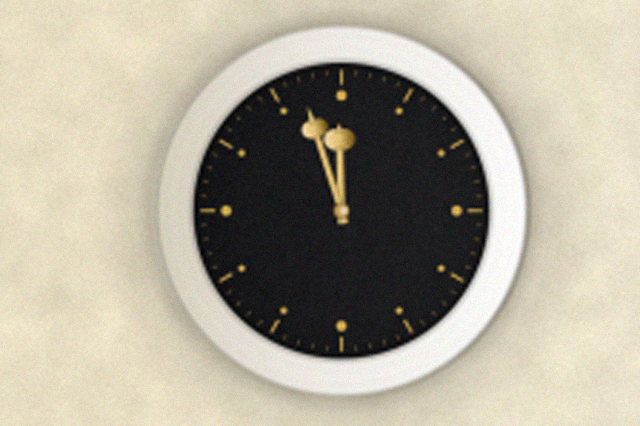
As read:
**11:57**
